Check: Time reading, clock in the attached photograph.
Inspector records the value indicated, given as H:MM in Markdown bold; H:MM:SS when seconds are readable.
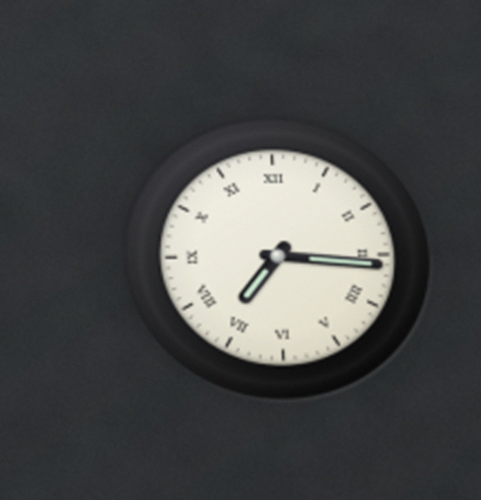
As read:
**7:16**
